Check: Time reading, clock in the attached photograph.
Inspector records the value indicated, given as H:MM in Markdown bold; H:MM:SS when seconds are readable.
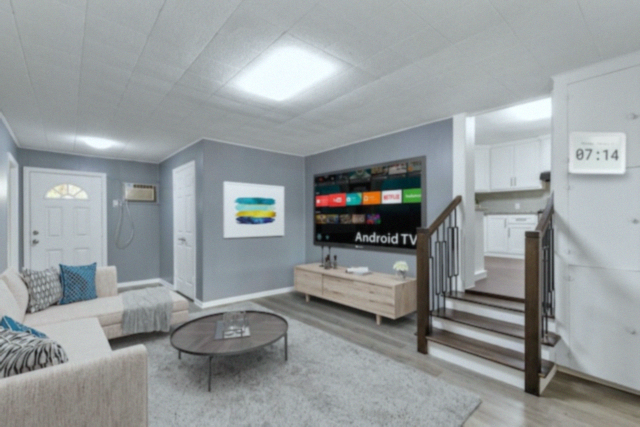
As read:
**7:14**
